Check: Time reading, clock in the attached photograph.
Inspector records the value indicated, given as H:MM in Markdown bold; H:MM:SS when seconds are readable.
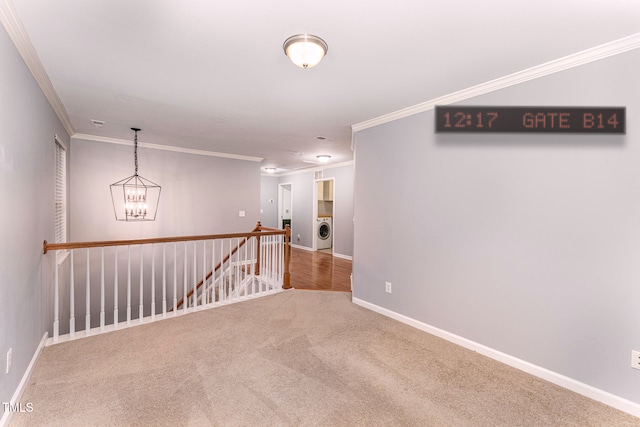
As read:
**12:17**
